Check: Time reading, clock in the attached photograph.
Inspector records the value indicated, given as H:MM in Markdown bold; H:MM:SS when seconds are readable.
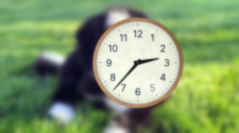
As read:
**2:37**
